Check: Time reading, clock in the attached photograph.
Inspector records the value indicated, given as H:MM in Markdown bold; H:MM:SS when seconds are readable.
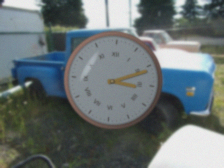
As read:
**3:11**
